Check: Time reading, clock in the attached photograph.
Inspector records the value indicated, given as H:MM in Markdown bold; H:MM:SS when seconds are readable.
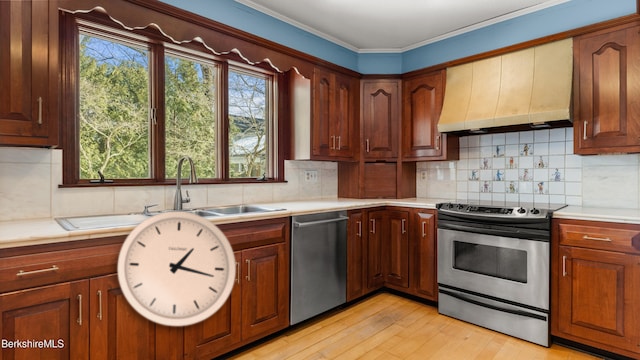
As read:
**1:17**
